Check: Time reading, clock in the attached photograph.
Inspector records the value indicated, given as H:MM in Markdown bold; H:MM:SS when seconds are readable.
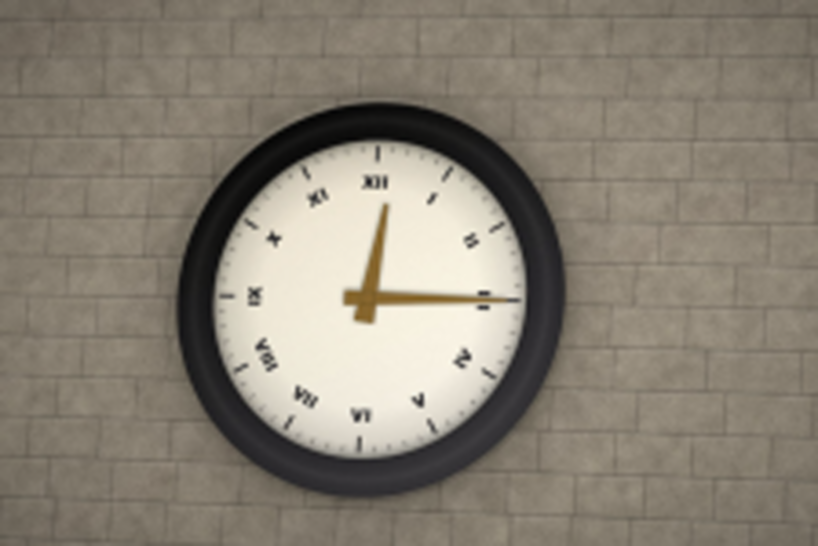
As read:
**12:15**
